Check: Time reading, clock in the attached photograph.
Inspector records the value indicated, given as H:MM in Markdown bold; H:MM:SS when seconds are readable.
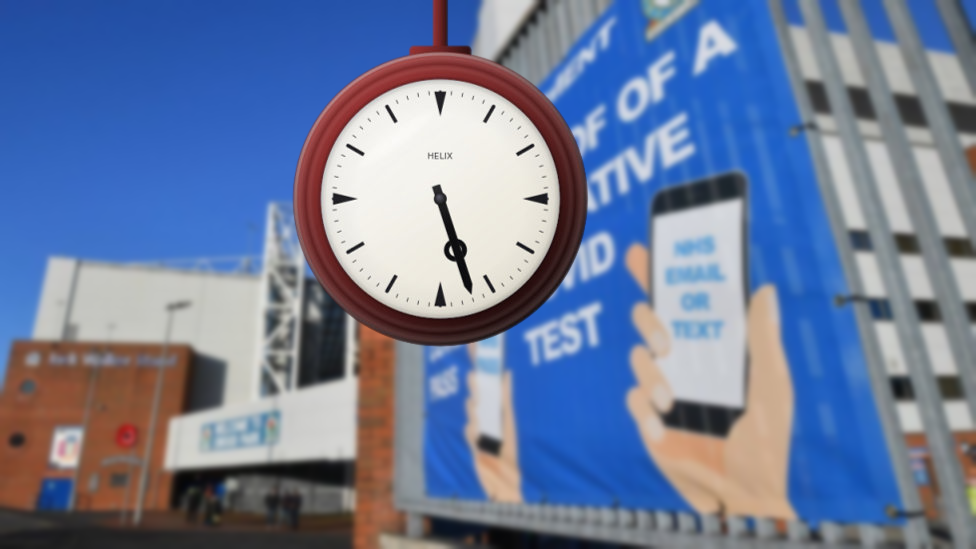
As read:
**5:27**
